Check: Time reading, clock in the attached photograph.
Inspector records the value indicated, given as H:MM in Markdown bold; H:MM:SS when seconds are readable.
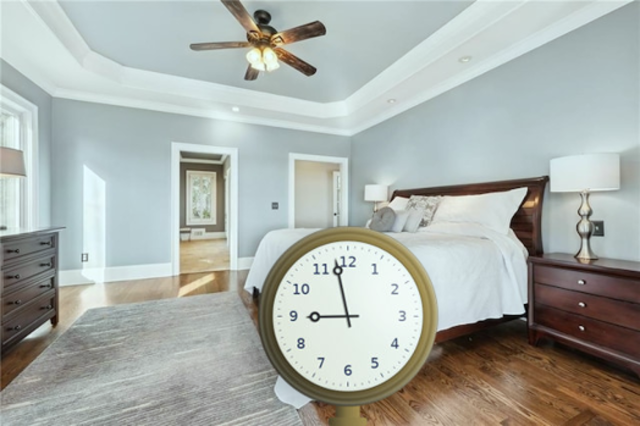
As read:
**8:58**
